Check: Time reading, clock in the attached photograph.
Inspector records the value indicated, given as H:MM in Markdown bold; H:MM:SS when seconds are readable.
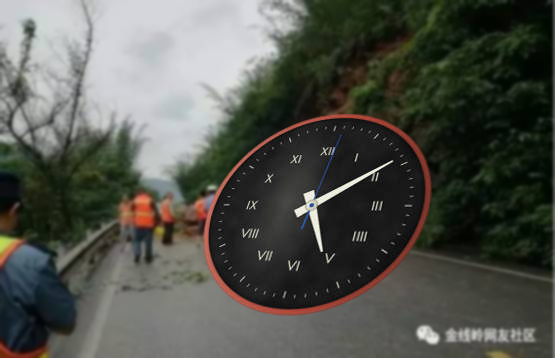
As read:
**5:09:01**
